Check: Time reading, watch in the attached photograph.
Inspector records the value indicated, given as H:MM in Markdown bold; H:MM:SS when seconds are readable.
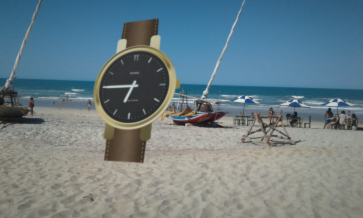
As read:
**6:45**
